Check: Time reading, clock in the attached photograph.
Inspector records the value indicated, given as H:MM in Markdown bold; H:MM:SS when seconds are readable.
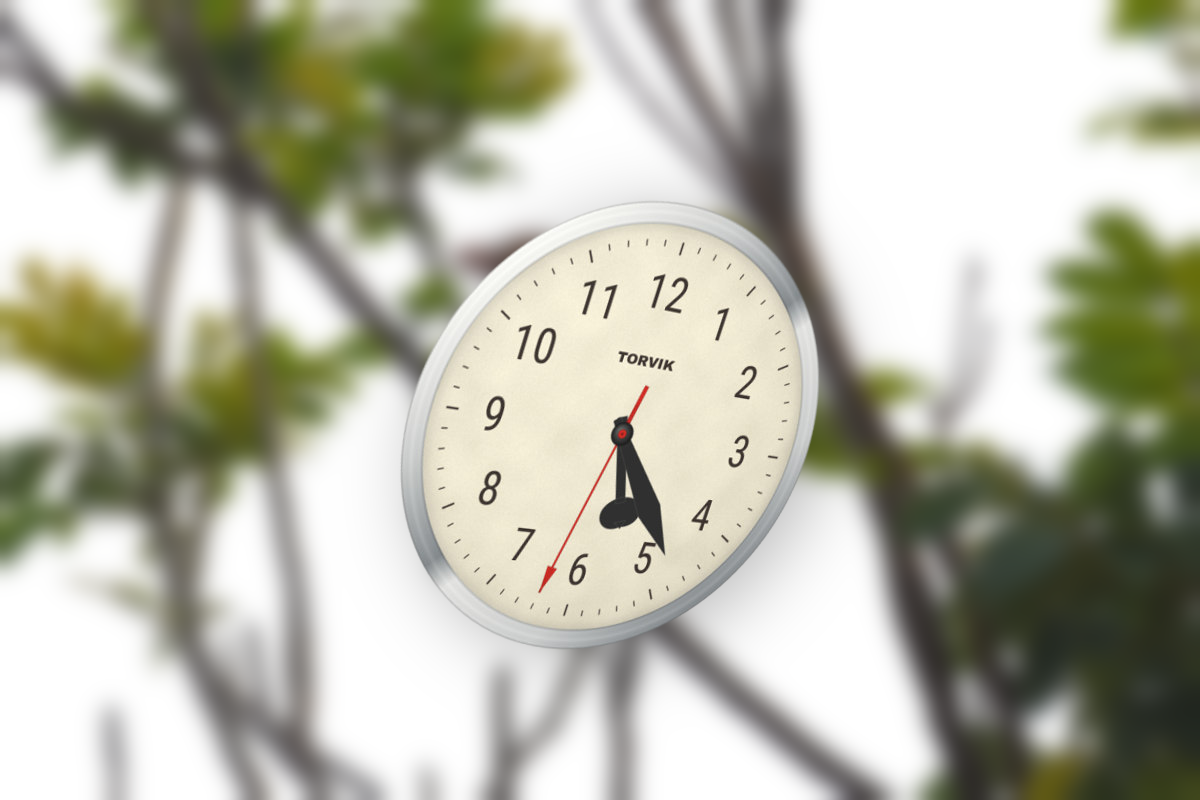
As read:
**5:23:32**
